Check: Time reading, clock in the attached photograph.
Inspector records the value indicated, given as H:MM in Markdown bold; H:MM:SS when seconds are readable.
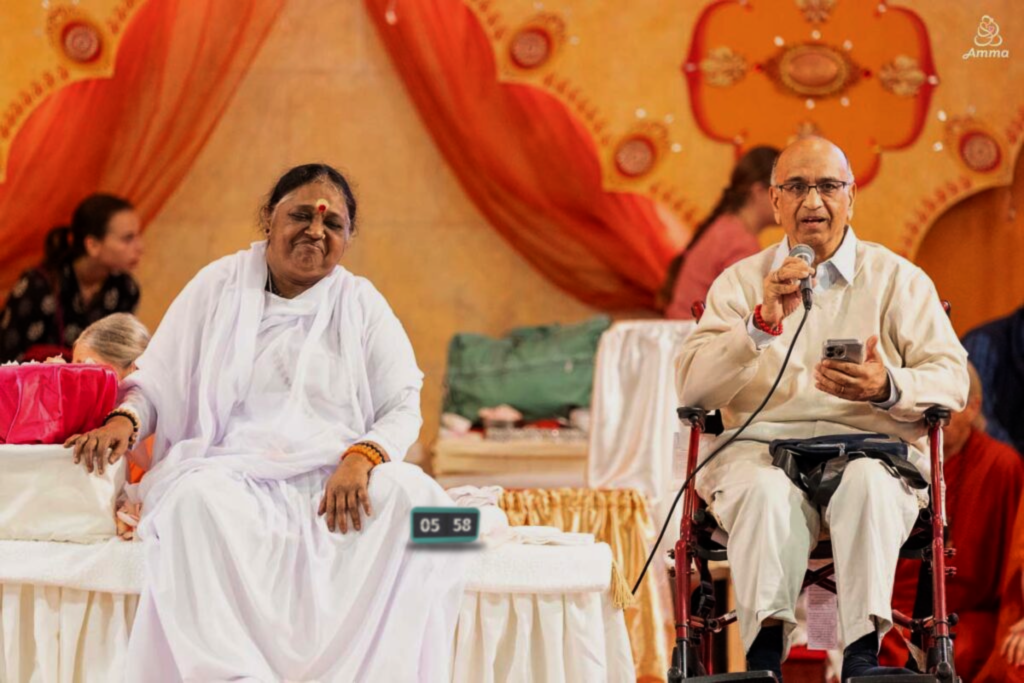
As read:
**5:58**
